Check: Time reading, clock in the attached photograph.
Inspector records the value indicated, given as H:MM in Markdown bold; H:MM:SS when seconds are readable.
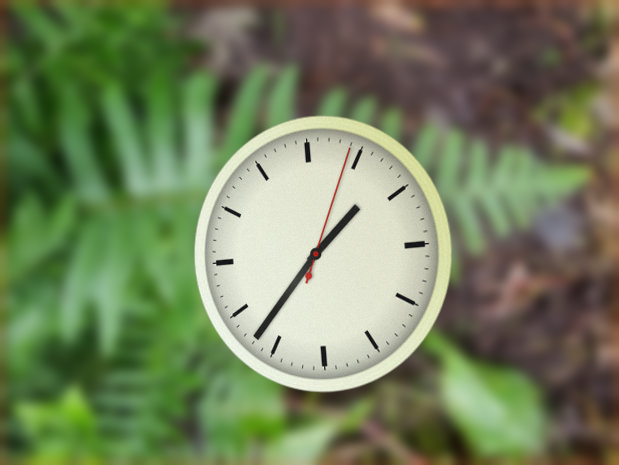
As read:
**1:37:04**
